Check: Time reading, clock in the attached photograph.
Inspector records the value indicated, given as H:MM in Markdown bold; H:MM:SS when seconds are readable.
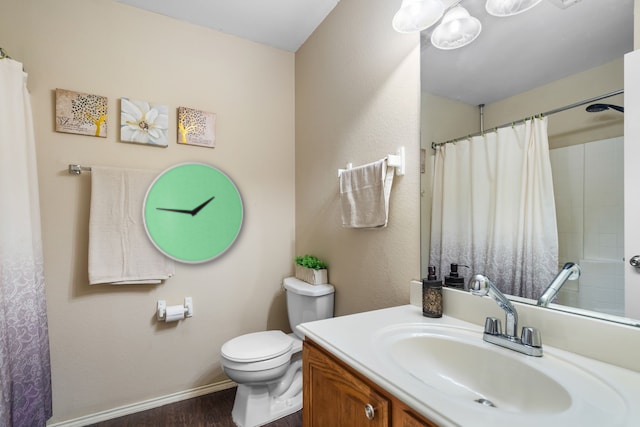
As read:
**1:46**
